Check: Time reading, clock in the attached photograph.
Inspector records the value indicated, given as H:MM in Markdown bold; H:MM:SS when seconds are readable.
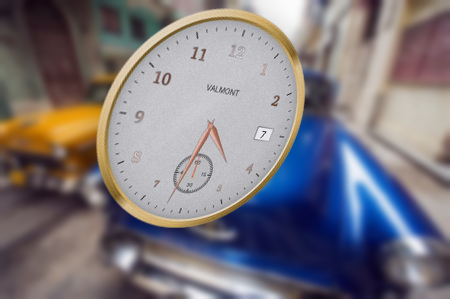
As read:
**4:32**
